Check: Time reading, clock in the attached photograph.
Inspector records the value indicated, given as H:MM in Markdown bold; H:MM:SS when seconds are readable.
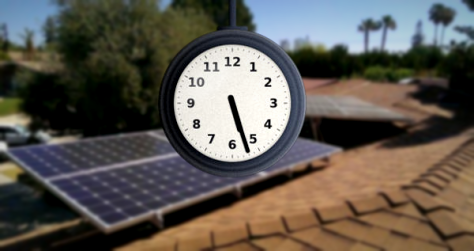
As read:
**5:27**
